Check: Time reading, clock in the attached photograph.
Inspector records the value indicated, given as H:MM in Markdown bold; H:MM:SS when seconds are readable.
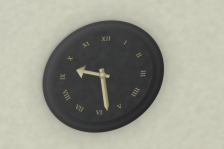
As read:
**9:28**
